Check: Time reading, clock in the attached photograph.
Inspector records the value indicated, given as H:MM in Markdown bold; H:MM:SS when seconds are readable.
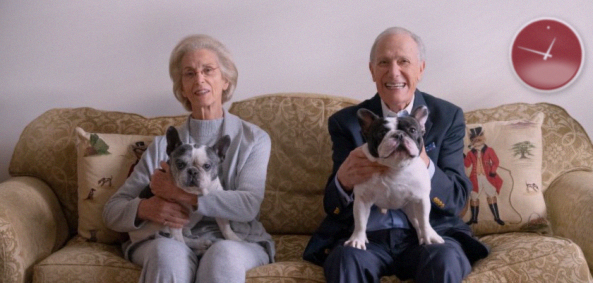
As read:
**12:47**
